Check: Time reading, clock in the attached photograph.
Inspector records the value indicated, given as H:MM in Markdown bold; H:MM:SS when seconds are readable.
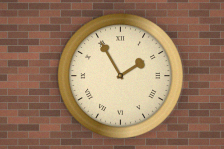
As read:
**1:55**
